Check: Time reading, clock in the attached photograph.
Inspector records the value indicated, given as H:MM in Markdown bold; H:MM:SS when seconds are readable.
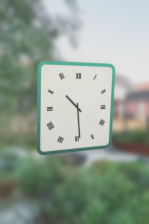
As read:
**10:29**
